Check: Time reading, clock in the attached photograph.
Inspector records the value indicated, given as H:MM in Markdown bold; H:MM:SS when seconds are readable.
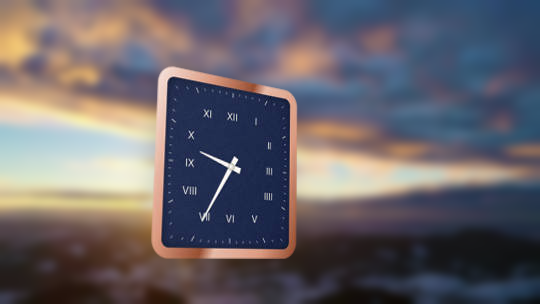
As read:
**9:35**
